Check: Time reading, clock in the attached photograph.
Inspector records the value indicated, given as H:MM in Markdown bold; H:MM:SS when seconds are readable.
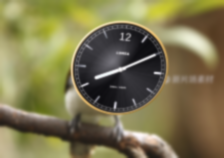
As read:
**8:10**
